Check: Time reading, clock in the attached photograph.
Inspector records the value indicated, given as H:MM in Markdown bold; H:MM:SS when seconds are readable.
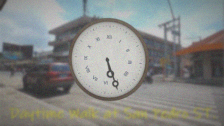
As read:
**5:26**
